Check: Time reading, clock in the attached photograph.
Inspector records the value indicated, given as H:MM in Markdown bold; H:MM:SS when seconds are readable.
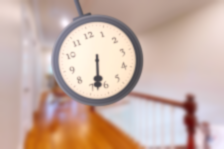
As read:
**6:33**
